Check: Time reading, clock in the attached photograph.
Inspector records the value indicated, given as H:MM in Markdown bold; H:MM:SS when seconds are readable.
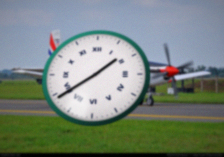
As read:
**1:39**
